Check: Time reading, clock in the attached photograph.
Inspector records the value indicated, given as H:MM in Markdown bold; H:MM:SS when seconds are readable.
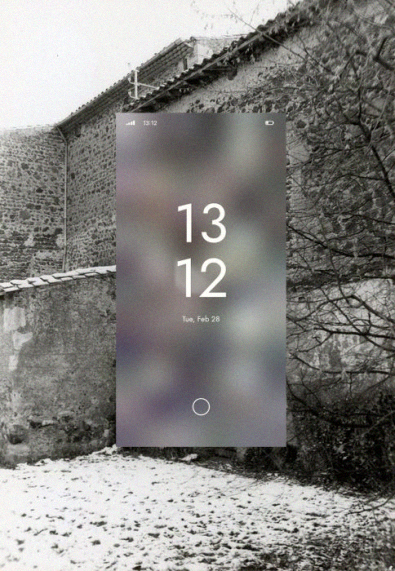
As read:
**13:12**
